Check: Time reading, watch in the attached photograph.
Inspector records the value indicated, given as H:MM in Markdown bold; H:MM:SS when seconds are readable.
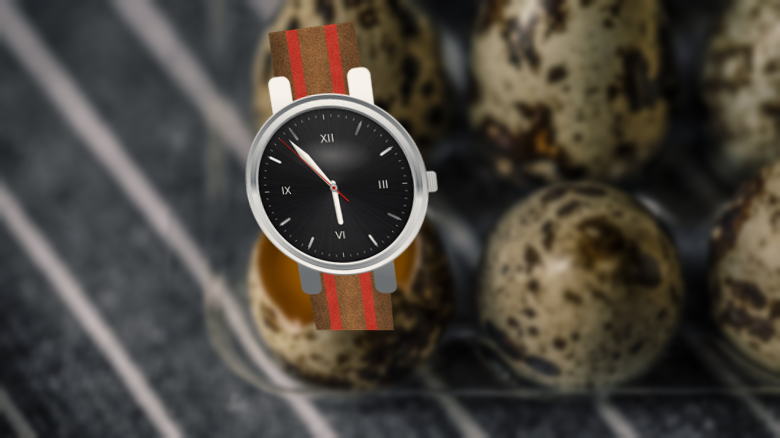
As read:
**5:53:53**
